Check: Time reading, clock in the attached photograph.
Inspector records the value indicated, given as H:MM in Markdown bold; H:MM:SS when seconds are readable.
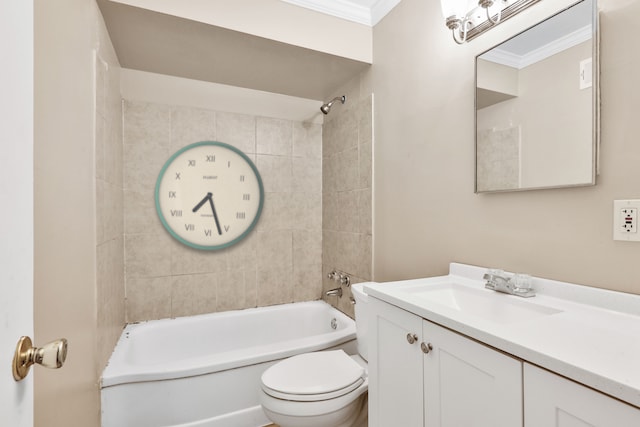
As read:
**7:27**
